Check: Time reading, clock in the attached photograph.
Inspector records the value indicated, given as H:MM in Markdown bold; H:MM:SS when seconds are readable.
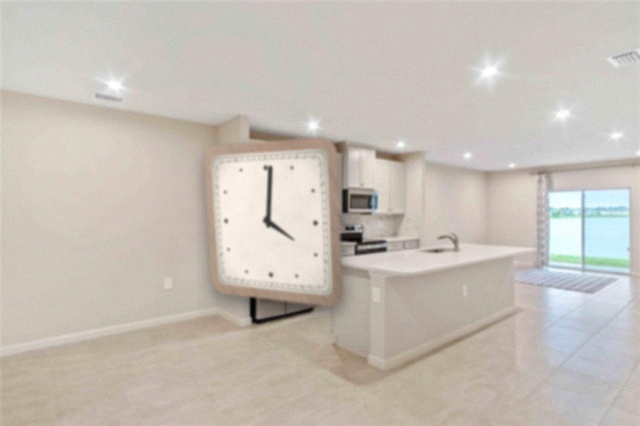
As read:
**4:01**
